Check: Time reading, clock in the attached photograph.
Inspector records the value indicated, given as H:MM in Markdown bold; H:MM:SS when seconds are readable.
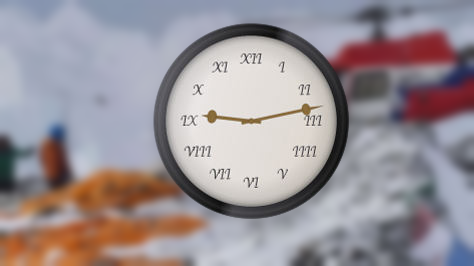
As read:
**9:13**
